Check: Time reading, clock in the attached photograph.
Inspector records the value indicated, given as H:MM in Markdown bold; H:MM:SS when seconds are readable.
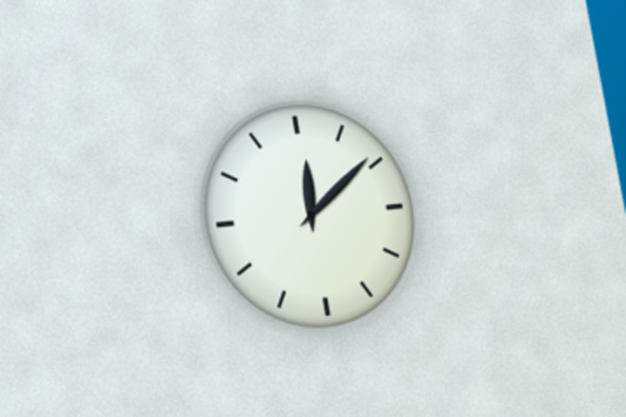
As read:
**12:09**
